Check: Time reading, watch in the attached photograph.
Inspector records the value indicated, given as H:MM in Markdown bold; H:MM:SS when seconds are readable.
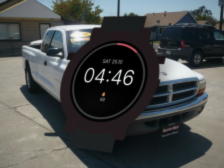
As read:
**4:46**
